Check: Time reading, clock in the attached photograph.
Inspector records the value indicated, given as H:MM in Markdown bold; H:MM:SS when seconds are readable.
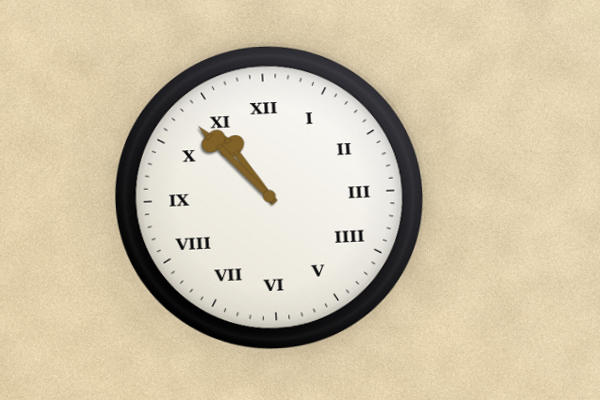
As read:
**10:53**
